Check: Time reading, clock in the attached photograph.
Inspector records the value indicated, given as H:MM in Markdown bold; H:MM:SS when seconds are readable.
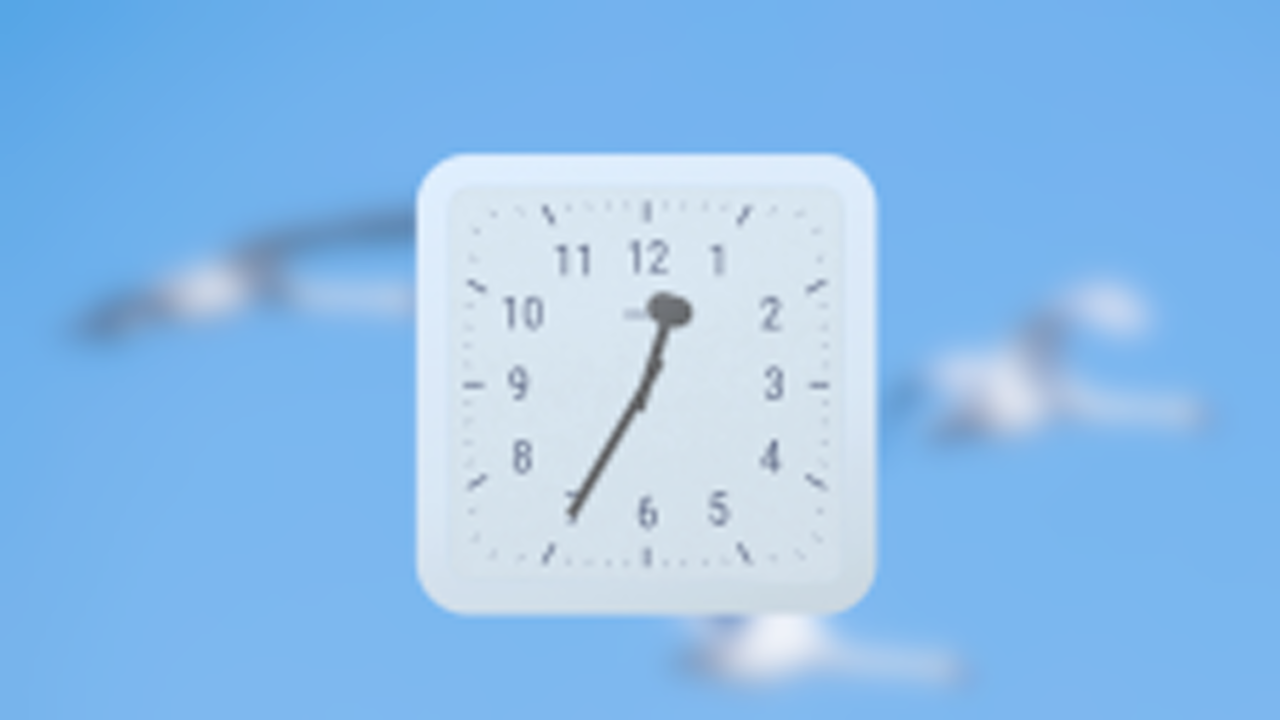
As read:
**12:35**
